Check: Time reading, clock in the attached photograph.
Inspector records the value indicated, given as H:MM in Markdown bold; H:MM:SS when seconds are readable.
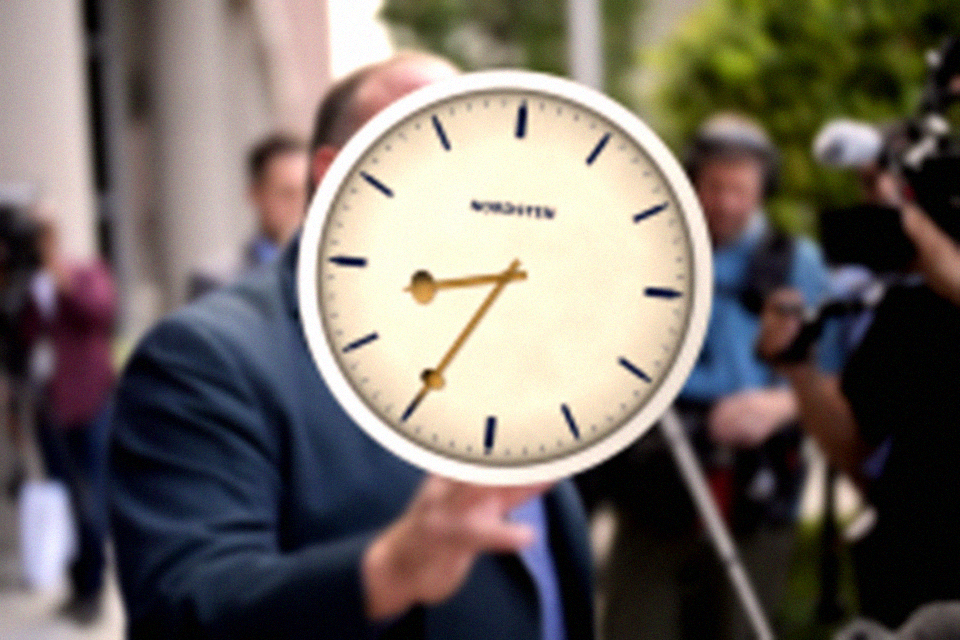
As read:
**8:35**
